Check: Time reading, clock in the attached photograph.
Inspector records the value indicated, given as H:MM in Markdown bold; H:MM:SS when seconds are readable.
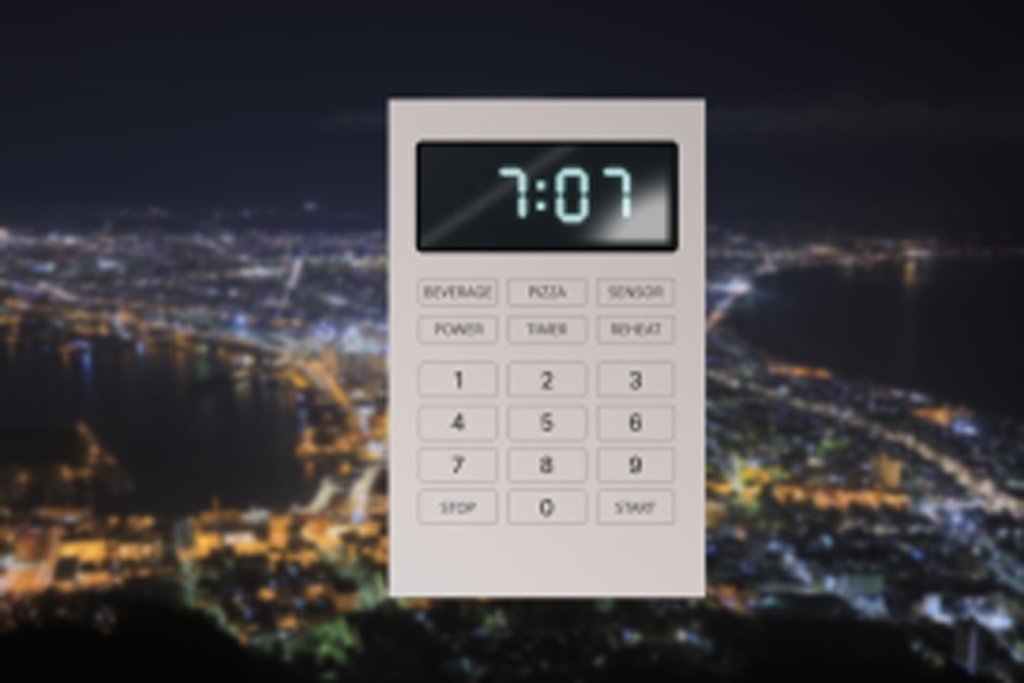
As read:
**7:07**
